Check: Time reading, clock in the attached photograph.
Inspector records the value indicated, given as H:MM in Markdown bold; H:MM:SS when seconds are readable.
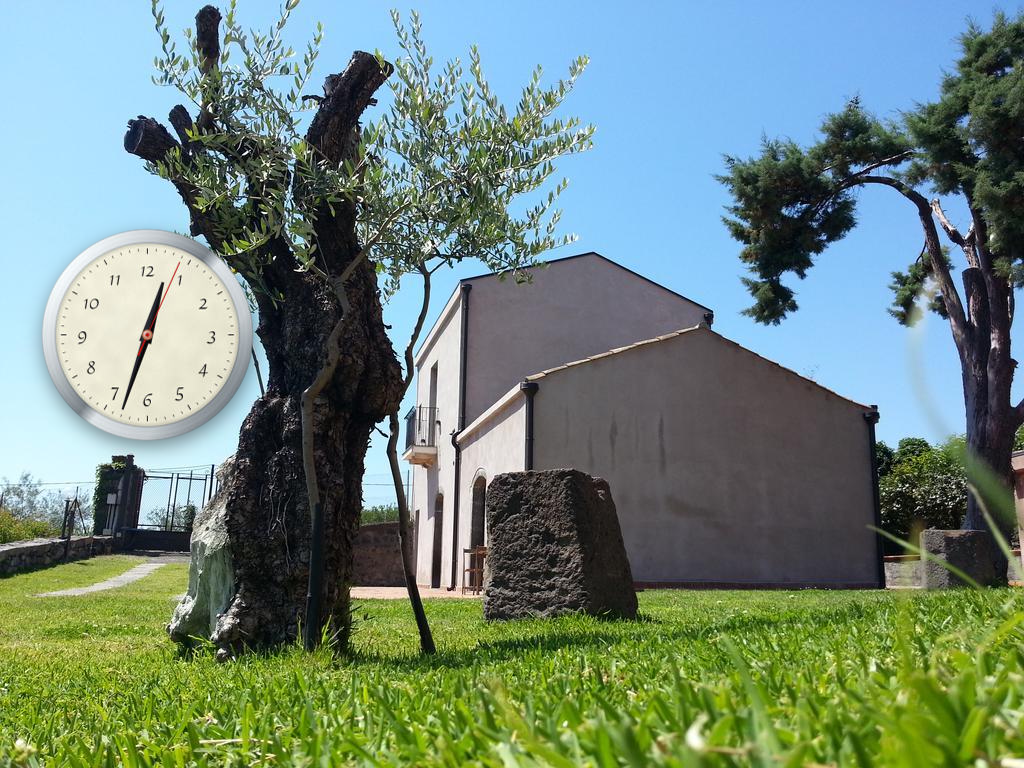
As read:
**12:33:04**
